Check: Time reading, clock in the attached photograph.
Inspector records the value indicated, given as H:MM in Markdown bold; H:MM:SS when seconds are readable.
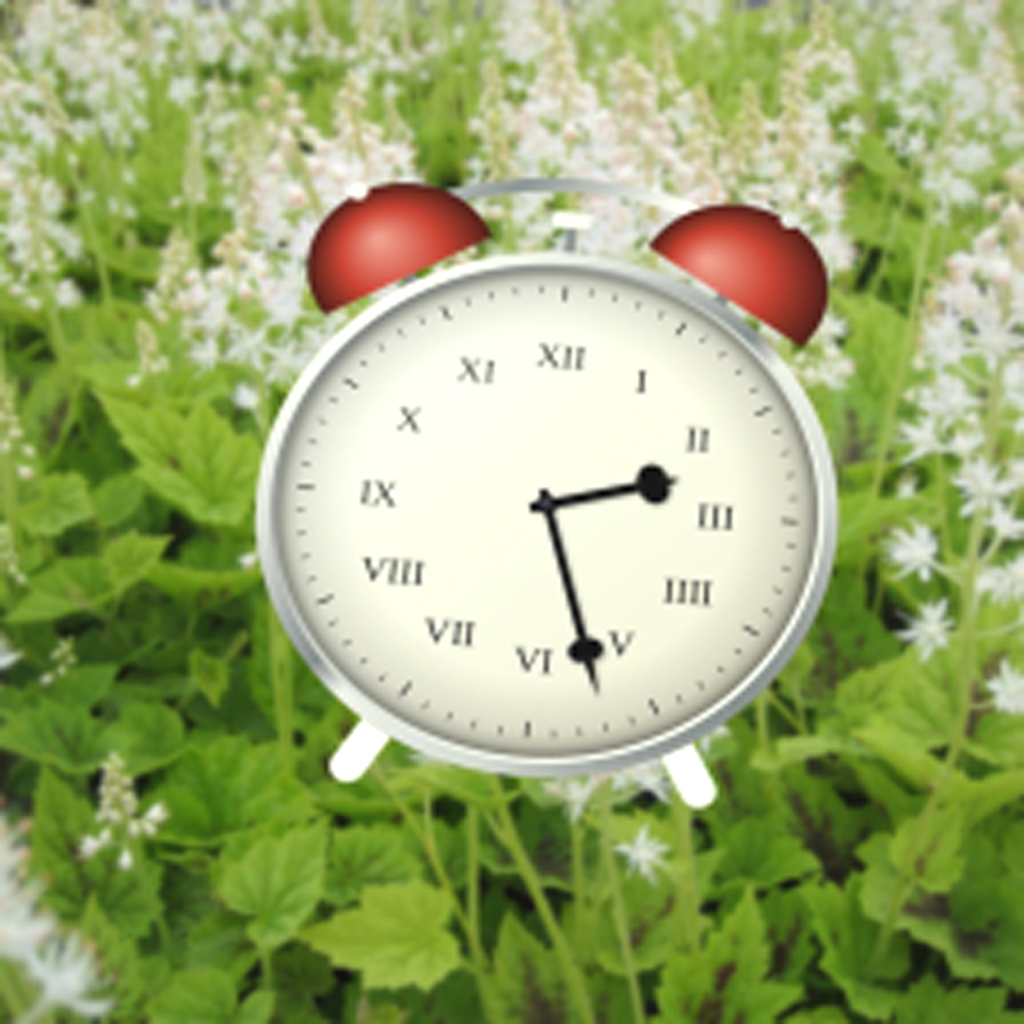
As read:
**2:27**
